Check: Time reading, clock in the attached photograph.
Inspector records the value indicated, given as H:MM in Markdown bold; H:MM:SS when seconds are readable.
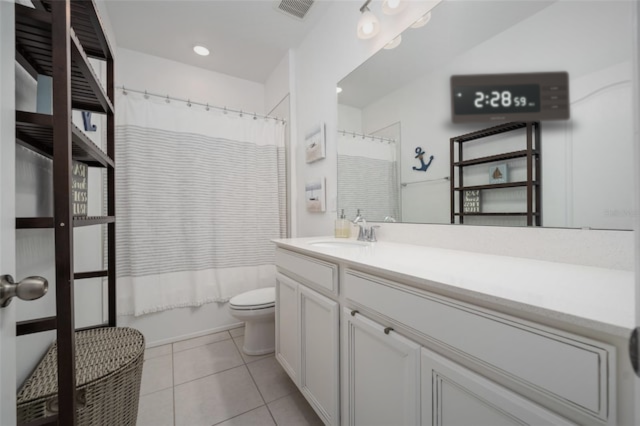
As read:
**2:28**
